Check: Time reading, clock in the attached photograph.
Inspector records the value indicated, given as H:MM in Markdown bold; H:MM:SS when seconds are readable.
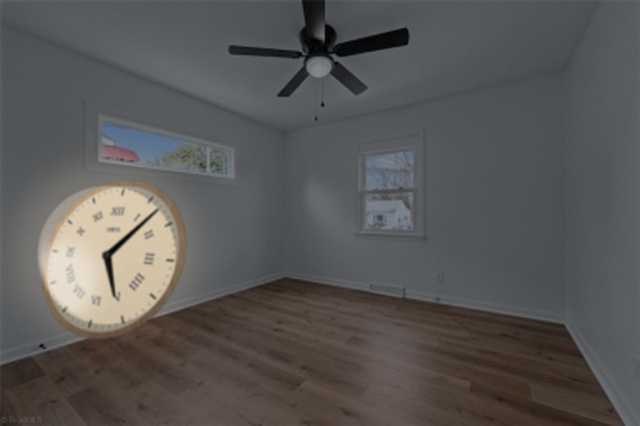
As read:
**5:07**
